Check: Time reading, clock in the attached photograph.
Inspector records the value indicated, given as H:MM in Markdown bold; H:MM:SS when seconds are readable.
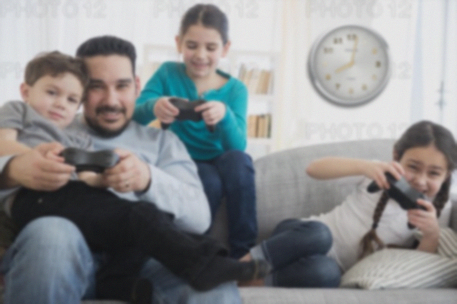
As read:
**8:02**
